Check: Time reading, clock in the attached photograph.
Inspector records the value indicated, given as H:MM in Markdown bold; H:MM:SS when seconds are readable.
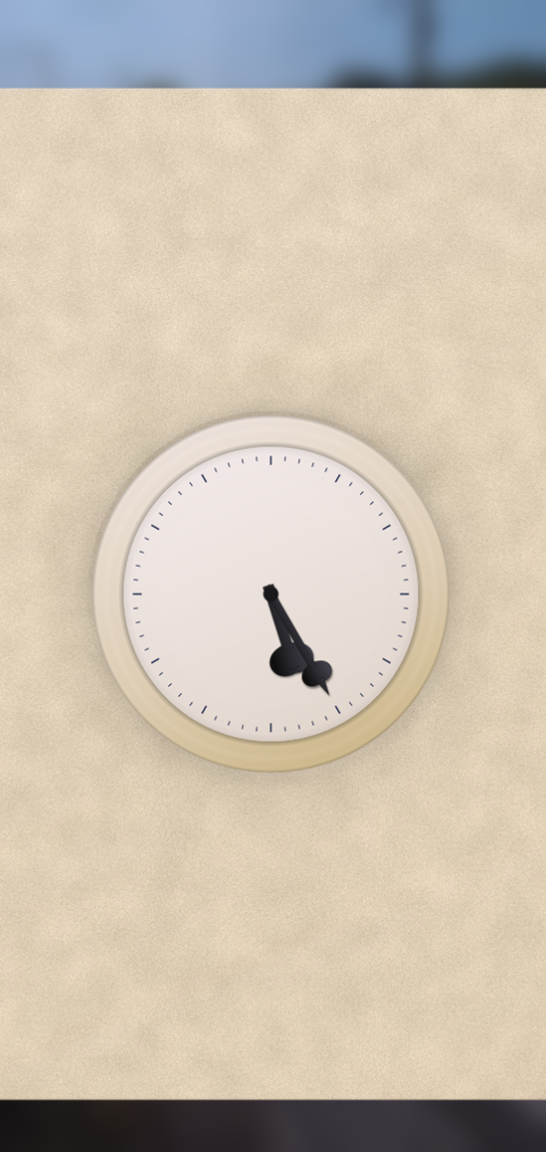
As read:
**5:25**
